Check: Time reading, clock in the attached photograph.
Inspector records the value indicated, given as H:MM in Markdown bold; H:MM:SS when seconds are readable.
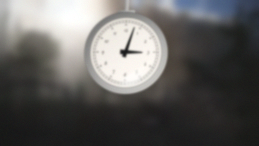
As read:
**3:03**
